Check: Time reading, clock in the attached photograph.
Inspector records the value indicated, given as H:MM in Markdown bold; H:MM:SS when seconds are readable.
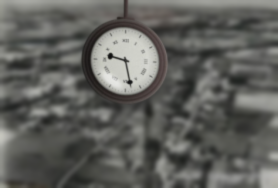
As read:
**9:28**
